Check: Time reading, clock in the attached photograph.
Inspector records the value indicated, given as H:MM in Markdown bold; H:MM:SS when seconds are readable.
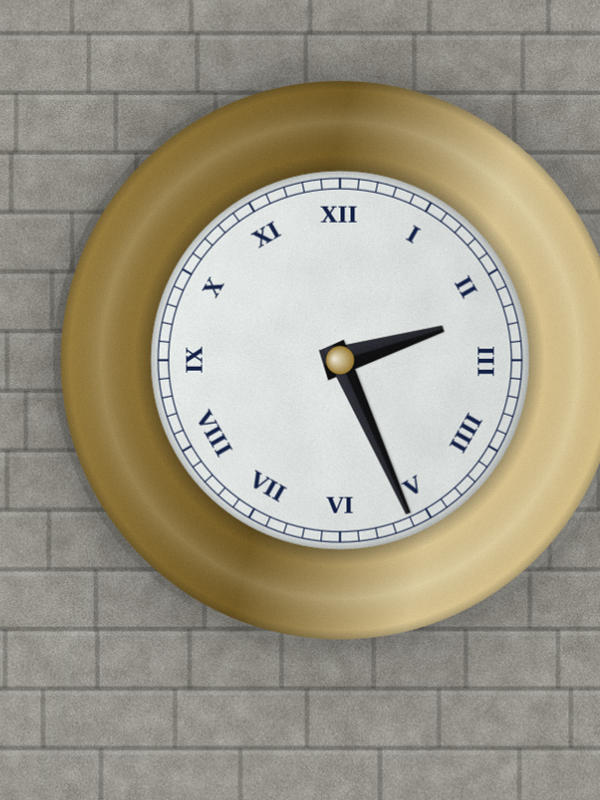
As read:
**2:26**
